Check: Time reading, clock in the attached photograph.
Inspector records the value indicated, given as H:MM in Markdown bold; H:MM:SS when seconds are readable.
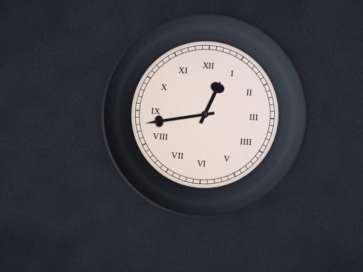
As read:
**12:43**
